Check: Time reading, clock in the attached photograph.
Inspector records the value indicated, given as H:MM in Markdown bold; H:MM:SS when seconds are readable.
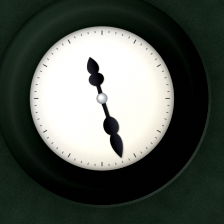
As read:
**11:27**
